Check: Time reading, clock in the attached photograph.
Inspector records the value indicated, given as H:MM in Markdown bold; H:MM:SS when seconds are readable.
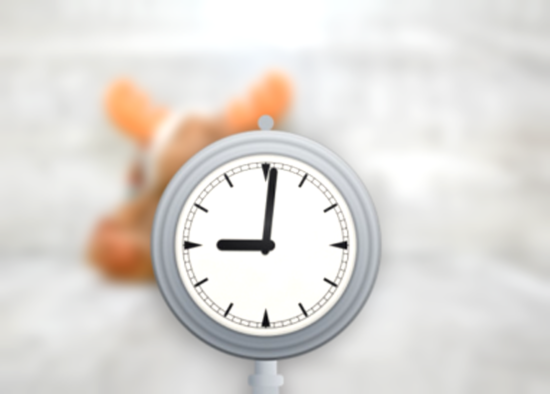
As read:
**9:01**
